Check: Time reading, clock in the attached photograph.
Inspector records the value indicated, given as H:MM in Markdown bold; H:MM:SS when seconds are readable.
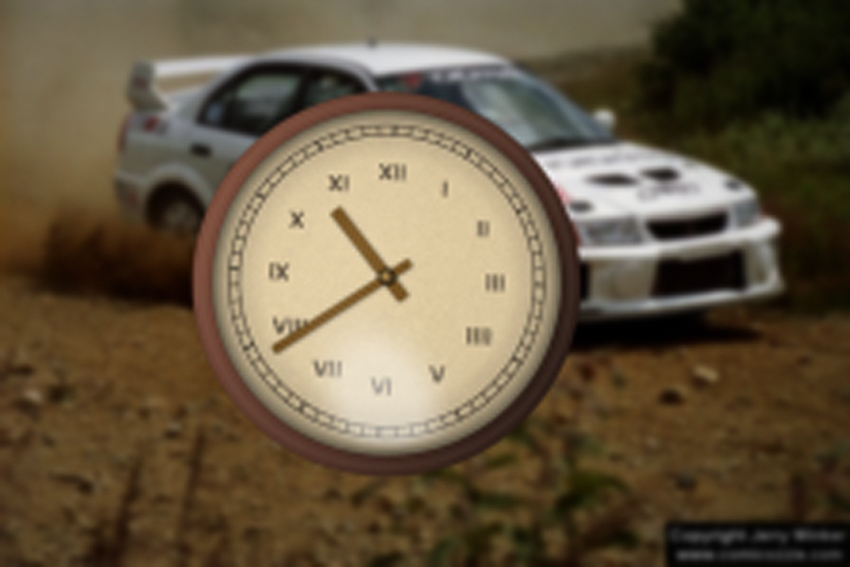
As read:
**10:39**
